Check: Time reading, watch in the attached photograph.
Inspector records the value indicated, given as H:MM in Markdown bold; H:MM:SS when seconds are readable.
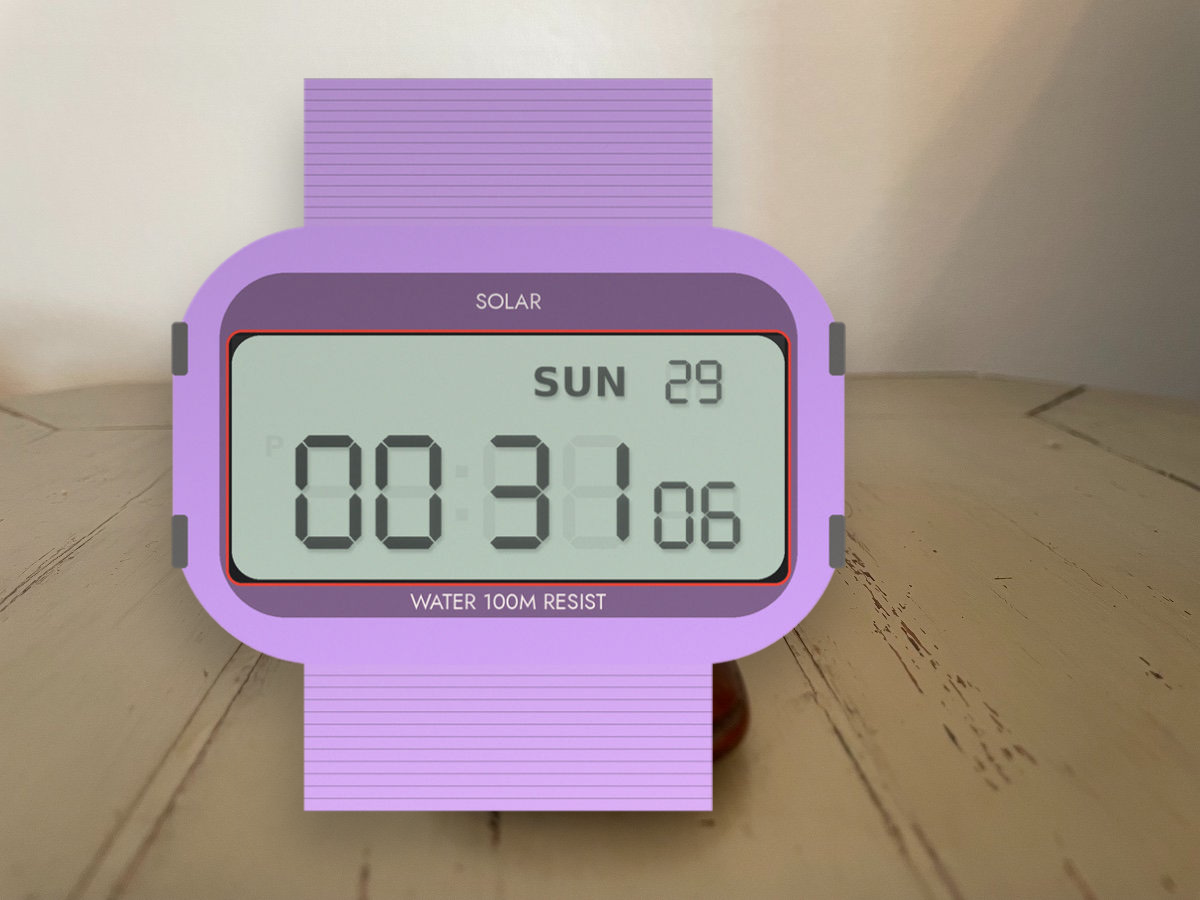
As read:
**0:31:06**
